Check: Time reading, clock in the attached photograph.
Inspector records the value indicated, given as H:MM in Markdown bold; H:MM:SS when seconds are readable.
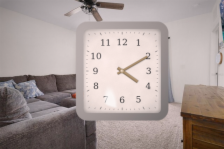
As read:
**4:10**
